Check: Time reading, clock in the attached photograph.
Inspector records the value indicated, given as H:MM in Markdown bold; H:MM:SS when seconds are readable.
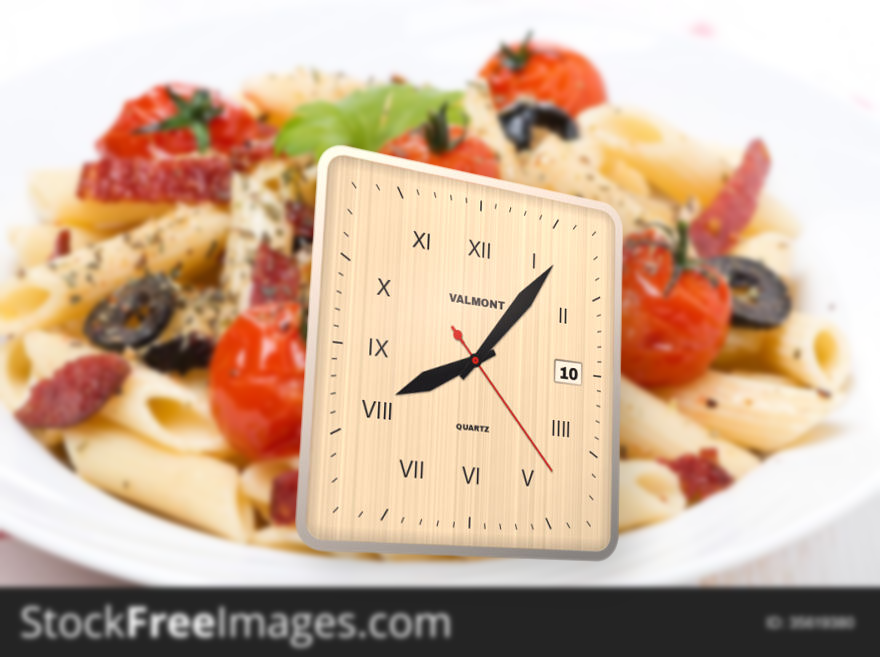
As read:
**8:06:23**
